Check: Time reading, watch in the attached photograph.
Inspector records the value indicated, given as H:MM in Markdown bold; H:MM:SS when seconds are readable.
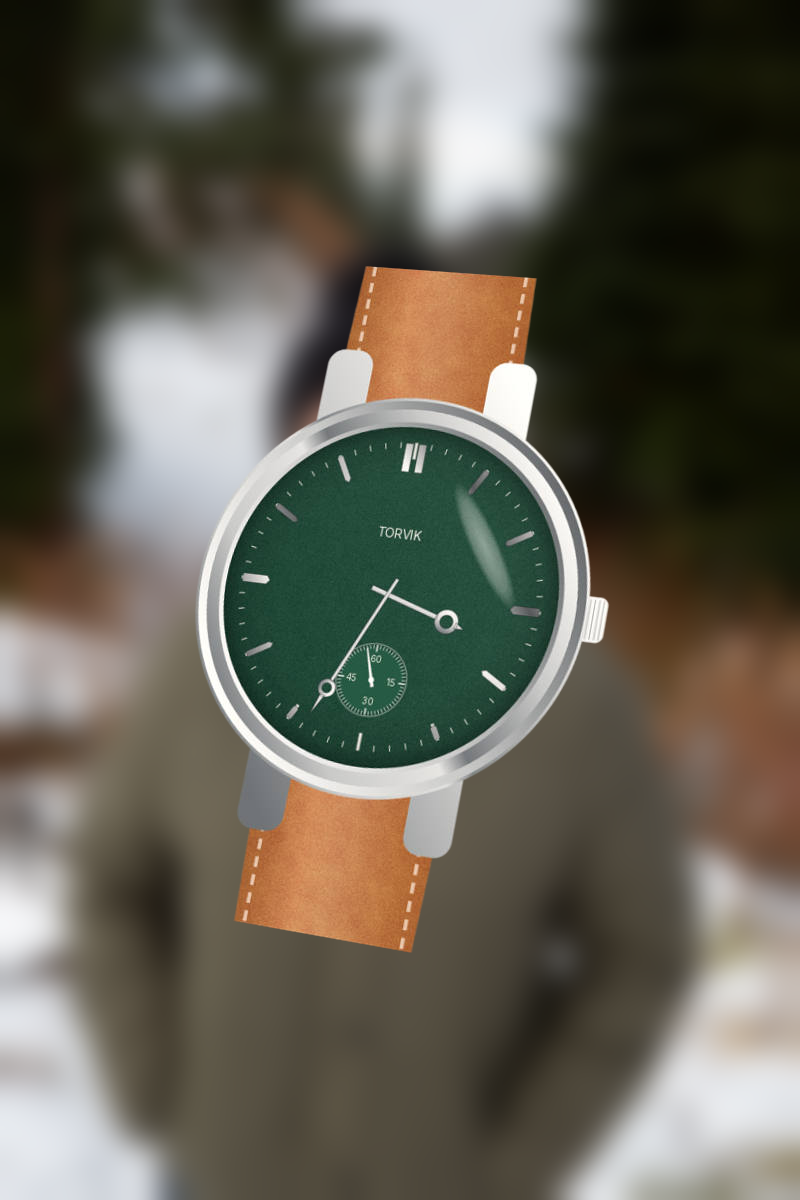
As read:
**3:33:57**
